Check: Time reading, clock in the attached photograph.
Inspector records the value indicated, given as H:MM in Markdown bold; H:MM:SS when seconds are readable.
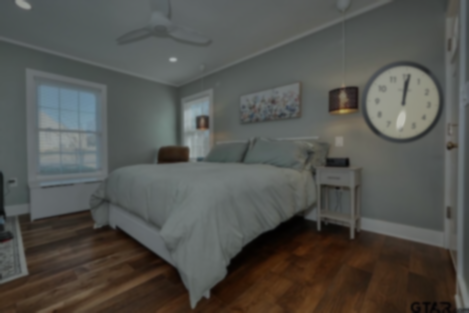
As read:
**12:01**
